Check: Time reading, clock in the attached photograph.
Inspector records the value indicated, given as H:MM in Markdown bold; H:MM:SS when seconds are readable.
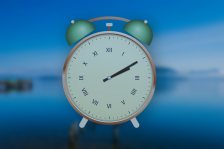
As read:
**2:10**
